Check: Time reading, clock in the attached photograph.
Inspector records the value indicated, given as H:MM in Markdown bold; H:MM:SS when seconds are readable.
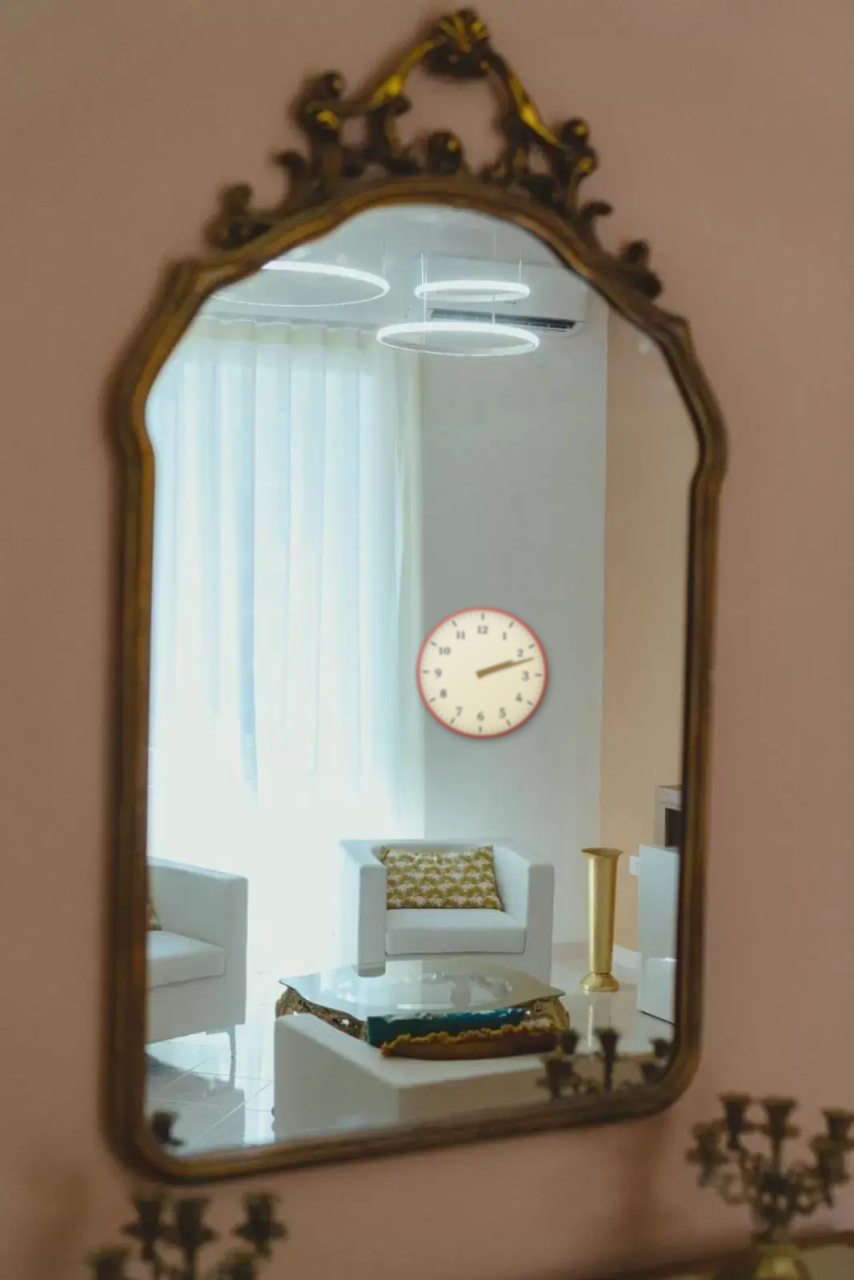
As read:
**2:12**
